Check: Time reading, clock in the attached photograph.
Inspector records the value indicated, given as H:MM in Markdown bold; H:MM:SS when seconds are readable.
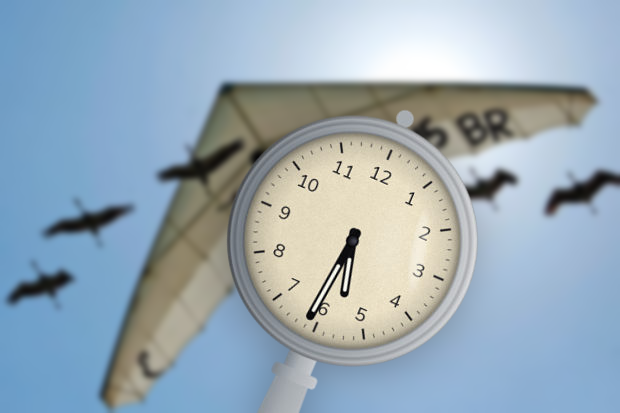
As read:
**5:31**
